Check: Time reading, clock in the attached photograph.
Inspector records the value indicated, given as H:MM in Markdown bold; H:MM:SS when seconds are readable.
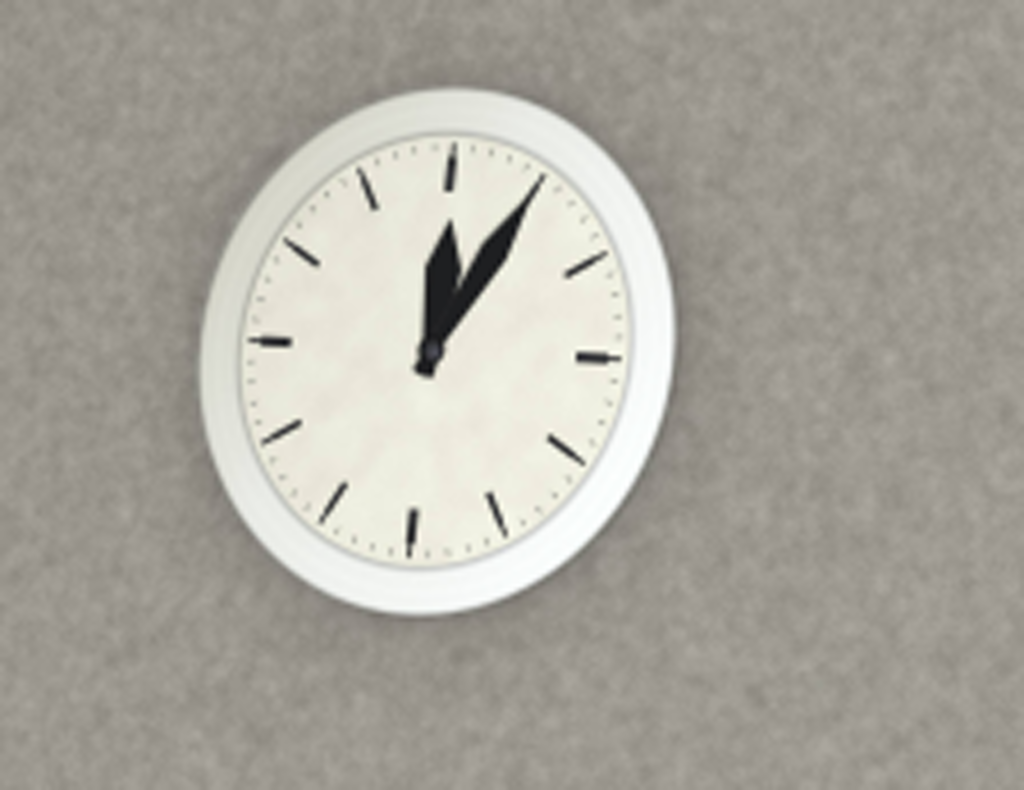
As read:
**12:05**
